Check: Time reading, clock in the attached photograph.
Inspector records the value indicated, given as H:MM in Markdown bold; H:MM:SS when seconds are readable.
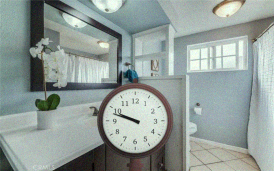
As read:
**9:48**
